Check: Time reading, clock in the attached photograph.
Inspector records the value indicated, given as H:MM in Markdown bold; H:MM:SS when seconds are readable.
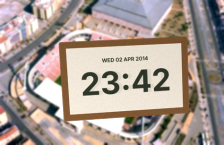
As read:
**23:42**
